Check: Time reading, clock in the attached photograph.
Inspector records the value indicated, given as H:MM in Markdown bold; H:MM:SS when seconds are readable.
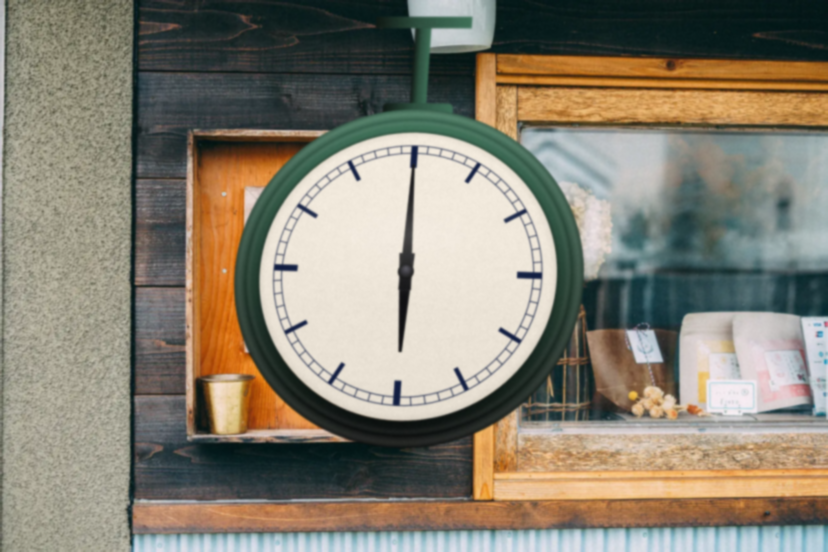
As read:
**6:00**
